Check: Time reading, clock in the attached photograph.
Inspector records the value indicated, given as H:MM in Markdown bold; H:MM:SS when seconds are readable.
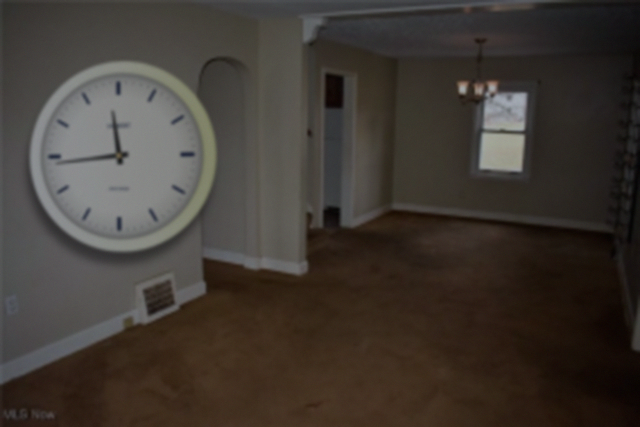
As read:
**11:44**
